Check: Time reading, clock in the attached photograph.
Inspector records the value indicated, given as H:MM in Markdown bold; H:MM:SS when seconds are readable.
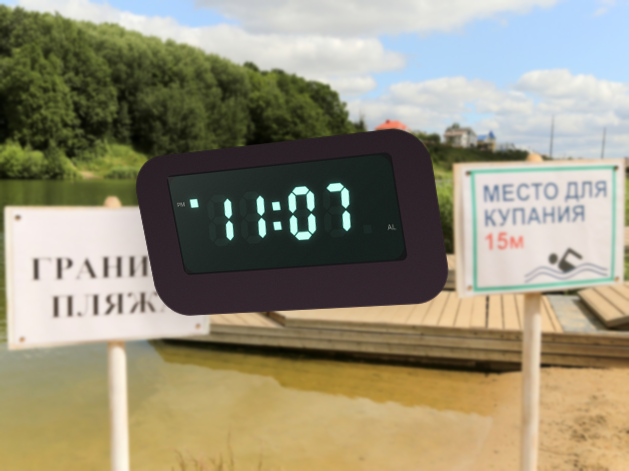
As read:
**11:07**
